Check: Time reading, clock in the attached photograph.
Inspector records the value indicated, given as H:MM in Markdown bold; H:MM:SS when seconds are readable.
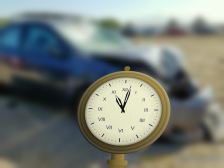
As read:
**11:02**
